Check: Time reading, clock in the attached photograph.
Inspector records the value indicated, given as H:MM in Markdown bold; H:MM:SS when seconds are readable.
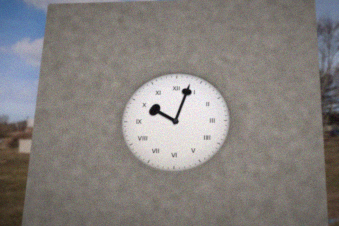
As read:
**10:03**
